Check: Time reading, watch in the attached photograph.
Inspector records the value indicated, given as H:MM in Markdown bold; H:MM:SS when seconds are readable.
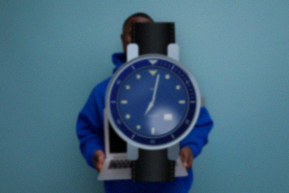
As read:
**7:02**
